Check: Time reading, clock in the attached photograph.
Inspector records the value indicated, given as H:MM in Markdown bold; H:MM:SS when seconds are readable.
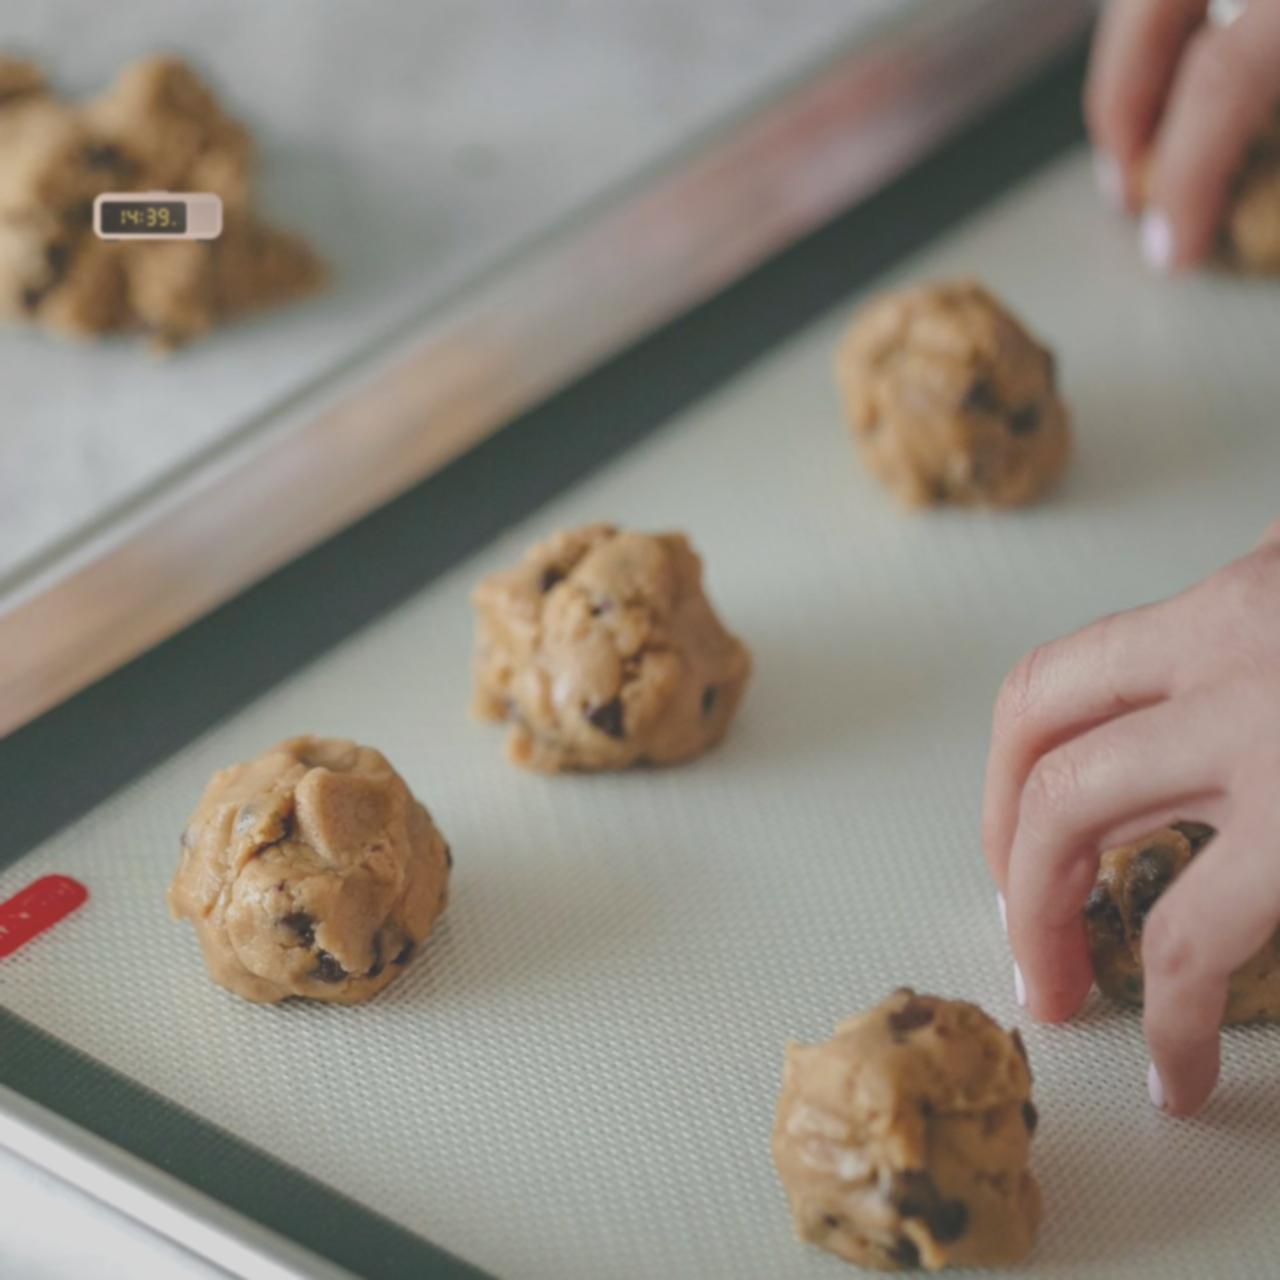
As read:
**14:39**
